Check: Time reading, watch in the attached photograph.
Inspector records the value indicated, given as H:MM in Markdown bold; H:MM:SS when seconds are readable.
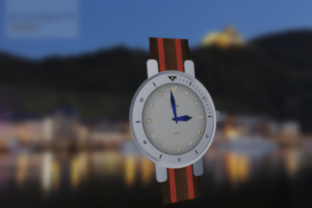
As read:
**2:59**
